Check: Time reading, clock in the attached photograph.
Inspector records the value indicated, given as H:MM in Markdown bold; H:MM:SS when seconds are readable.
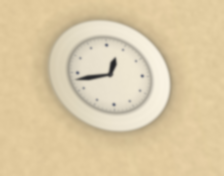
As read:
**12:43**
